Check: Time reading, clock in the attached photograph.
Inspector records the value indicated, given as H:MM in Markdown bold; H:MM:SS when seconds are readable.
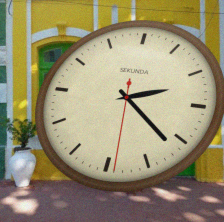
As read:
**2:21:29**
